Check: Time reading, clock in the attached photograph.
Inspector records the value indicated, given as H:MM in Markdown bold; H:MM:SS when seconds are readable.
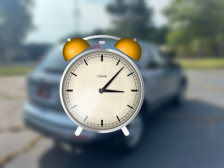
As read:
**3:07**
